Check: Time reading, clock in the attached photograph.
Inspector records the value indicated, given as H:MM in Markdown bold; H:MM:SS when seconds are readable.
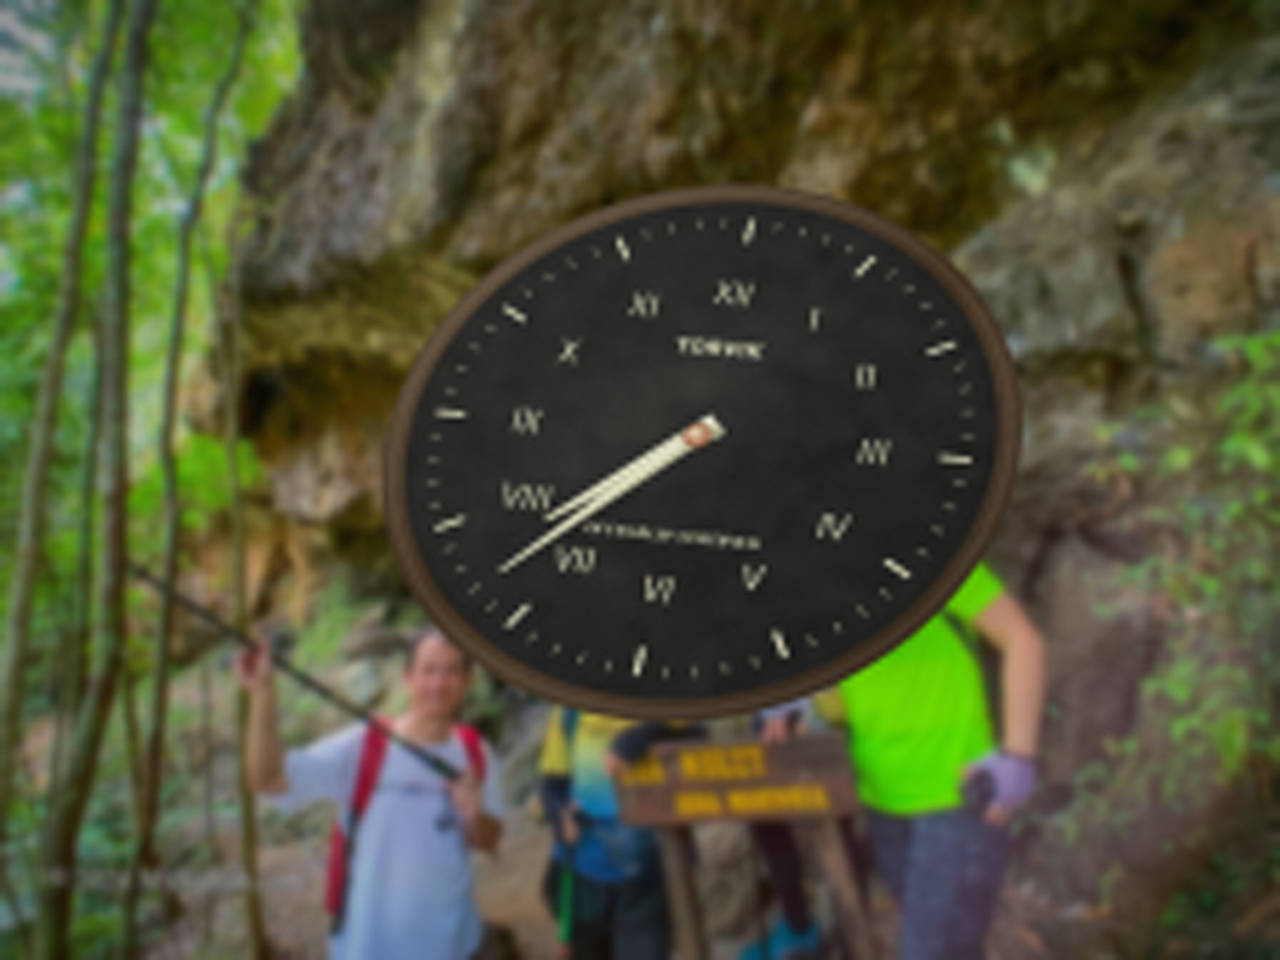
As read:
**7:37**
